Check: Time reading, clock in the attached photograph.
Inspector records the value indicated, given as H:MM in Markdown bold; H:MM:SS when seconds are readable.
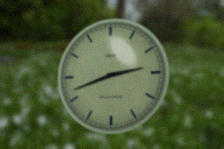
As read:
**2:42**
